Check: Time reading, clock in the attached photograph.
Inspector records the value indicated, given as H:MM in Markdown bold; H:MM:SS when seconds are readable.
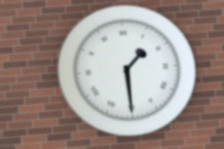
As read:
**1:30**
